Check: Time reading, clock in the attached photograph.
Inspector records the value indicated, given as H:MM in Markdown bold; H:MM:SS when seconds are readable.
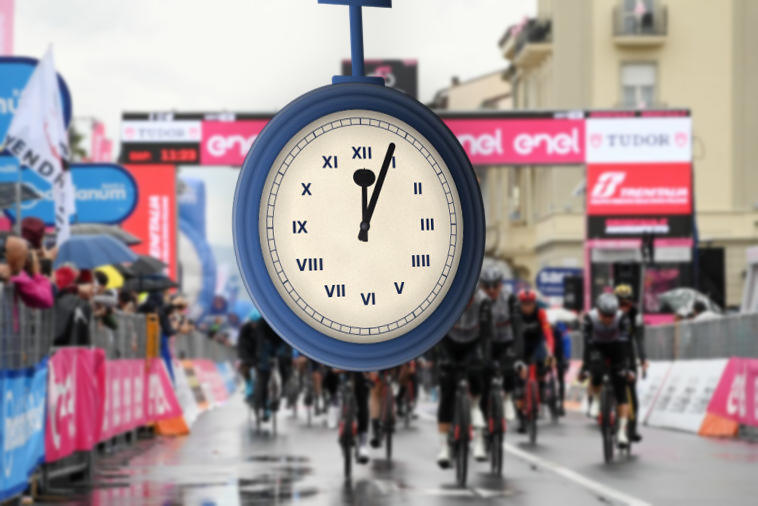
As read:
**12:04**
